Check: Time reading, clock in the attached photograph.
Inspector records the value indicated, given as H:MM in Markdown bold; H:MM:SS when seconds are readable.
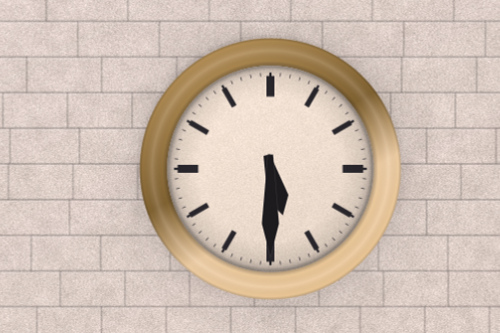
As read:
**5:30**
